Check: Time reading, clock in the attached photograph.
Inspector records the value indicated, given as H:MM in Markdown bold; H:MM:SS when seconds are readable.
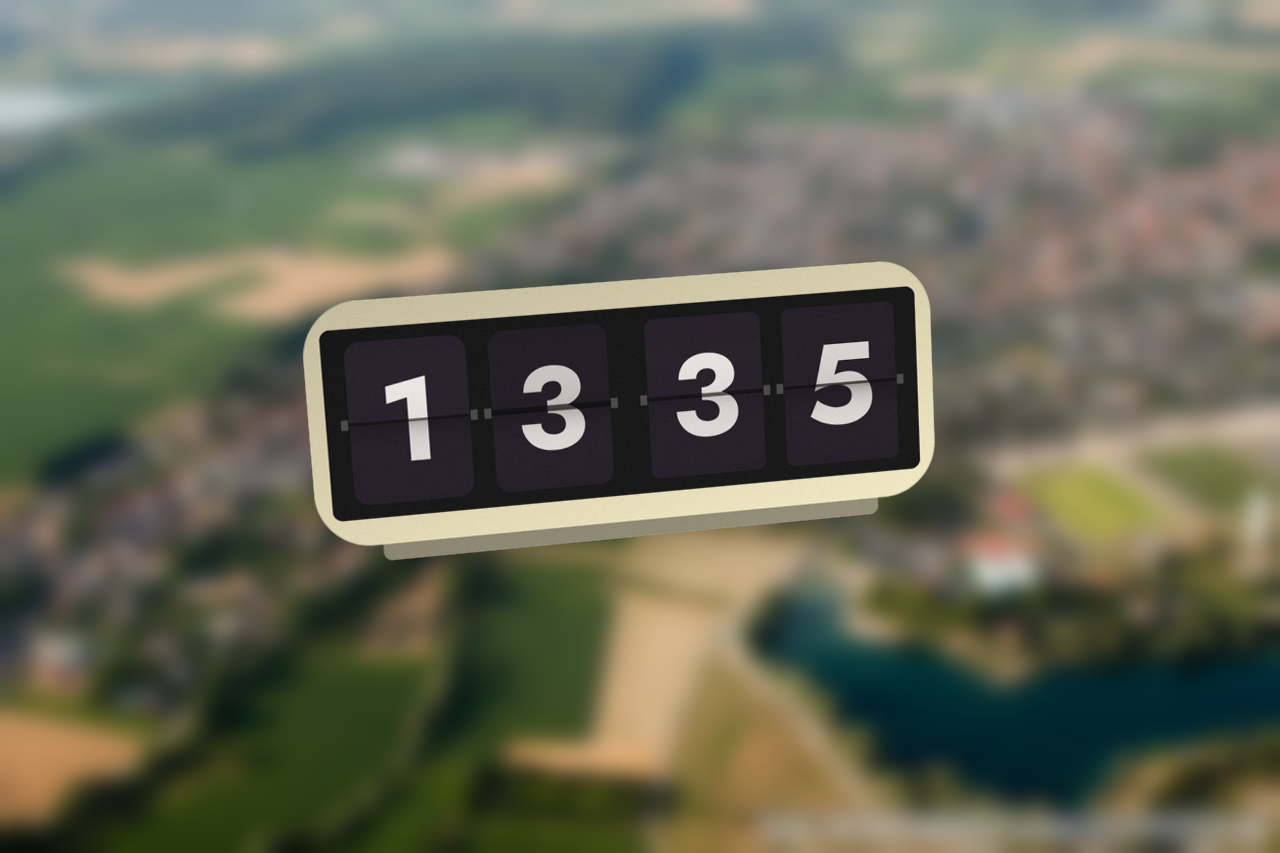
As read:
**13:35**
